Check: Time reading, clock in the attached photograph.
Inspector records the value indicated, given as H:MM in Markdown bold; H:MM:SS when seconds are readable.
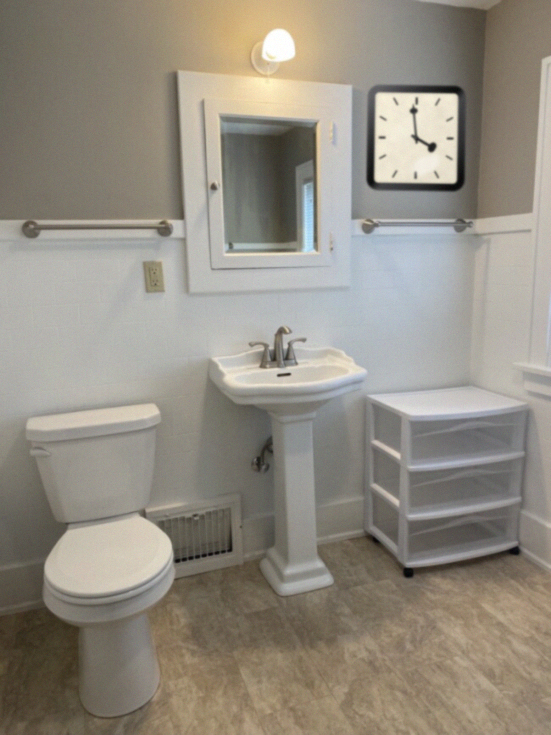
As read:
**3:59**
